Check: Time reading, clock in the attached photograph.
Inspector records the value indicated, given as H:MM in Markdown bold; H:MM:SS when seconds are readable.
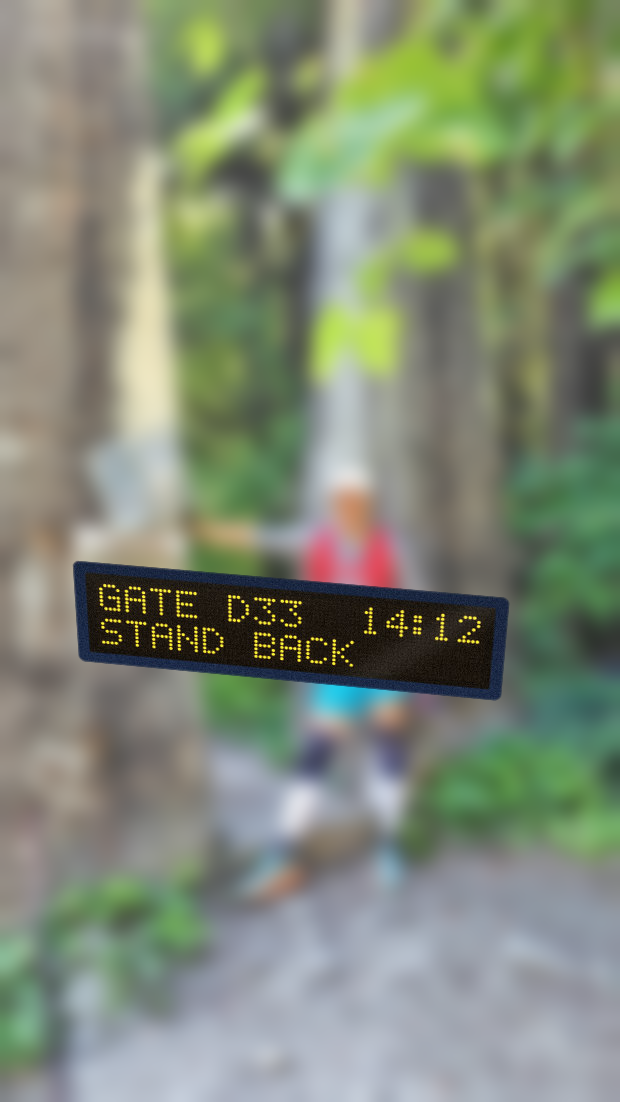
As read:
**14:12**
